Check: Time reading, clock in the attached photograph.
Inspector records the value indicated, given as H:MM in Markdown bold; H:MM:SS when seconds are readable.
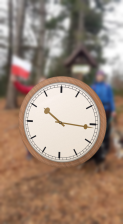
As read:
**10:16**
